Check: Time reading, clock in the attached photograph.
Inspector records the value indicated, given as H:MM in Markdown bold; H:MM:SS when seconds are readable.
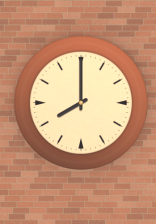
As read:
**8:00**
